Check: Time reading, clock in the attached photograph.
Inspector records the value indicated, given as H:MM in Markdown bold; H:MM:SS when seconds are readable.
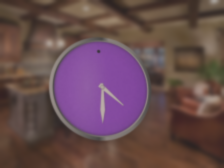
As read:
**4:31**
